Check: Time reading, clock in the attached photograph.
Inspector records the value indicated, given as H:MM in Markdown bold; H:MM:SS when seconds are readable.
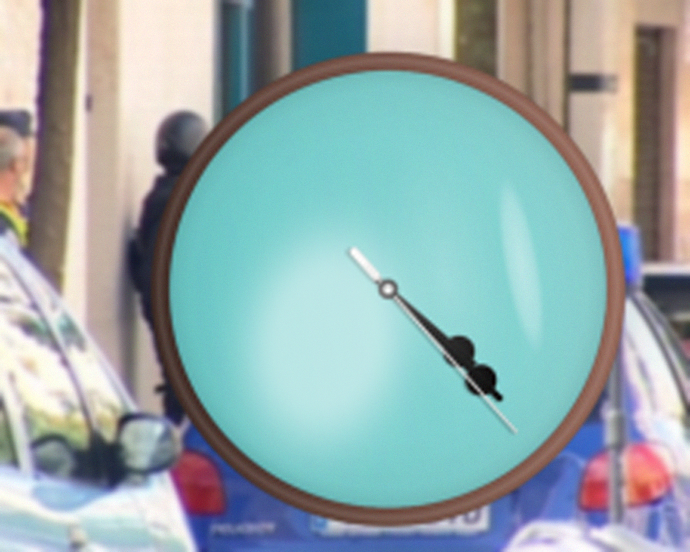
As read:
**4:22:23**
